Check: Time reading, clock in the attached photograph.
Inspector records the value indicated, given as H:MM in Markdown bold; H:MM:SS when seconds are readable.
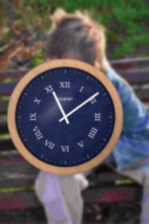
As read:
**11:09**
